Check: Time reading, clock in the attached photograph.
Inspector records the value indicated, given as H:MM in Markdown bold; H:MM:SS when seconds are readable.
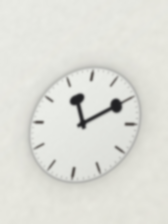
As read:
**11:10**
